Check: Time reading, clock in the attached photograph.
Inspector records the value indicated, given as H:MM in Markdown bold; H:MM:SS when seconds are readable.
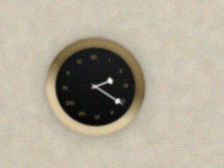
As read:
**2:21**
